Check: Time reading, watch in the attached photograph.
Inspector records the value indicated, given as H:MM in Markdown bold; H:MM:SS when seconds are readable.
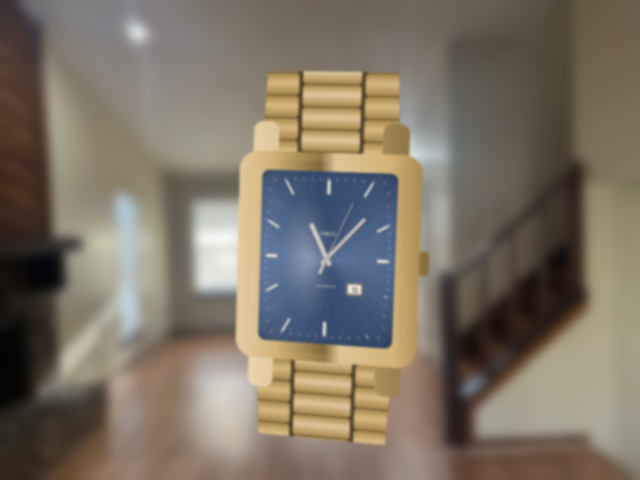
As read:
**11:07:04**
